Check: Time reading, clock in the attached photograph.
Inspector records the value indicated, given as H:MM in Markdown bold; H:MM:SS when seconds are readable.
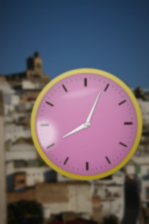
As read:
**8:04**
